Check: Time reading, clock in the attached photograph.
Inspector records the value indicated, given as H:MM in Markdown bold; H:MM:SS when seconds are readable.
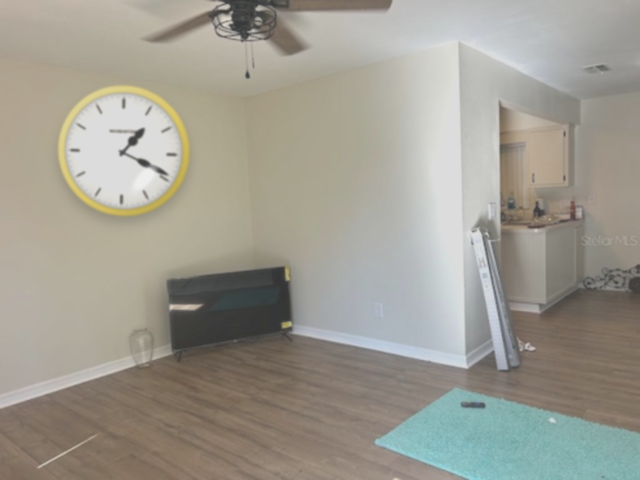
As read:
**1:19**
